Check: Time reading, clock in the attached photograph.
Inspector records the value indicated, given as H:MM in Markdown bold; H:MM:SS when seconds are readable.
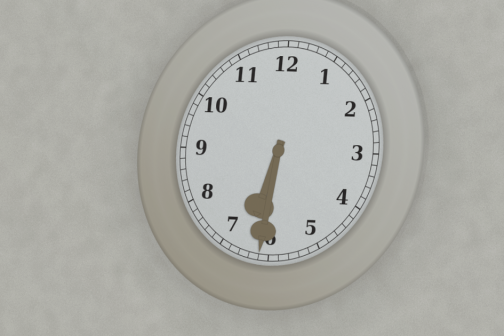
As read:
**6:31**
